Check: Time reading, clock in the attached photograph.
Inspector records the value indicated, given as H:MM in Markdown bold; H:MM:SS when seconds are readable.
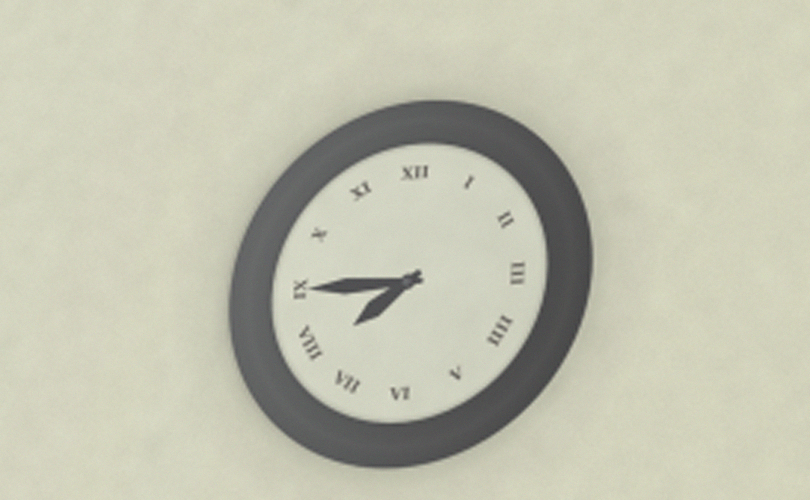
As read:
**7:45**
